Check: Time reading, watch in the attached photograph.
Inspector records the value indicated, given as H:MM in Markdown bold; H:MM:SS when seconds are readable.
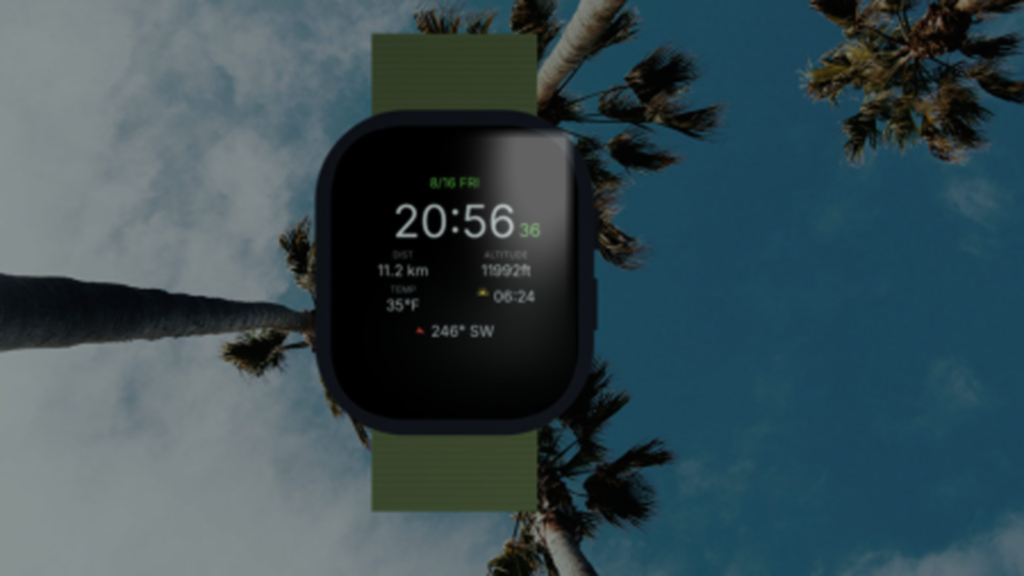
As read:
**20:56**
